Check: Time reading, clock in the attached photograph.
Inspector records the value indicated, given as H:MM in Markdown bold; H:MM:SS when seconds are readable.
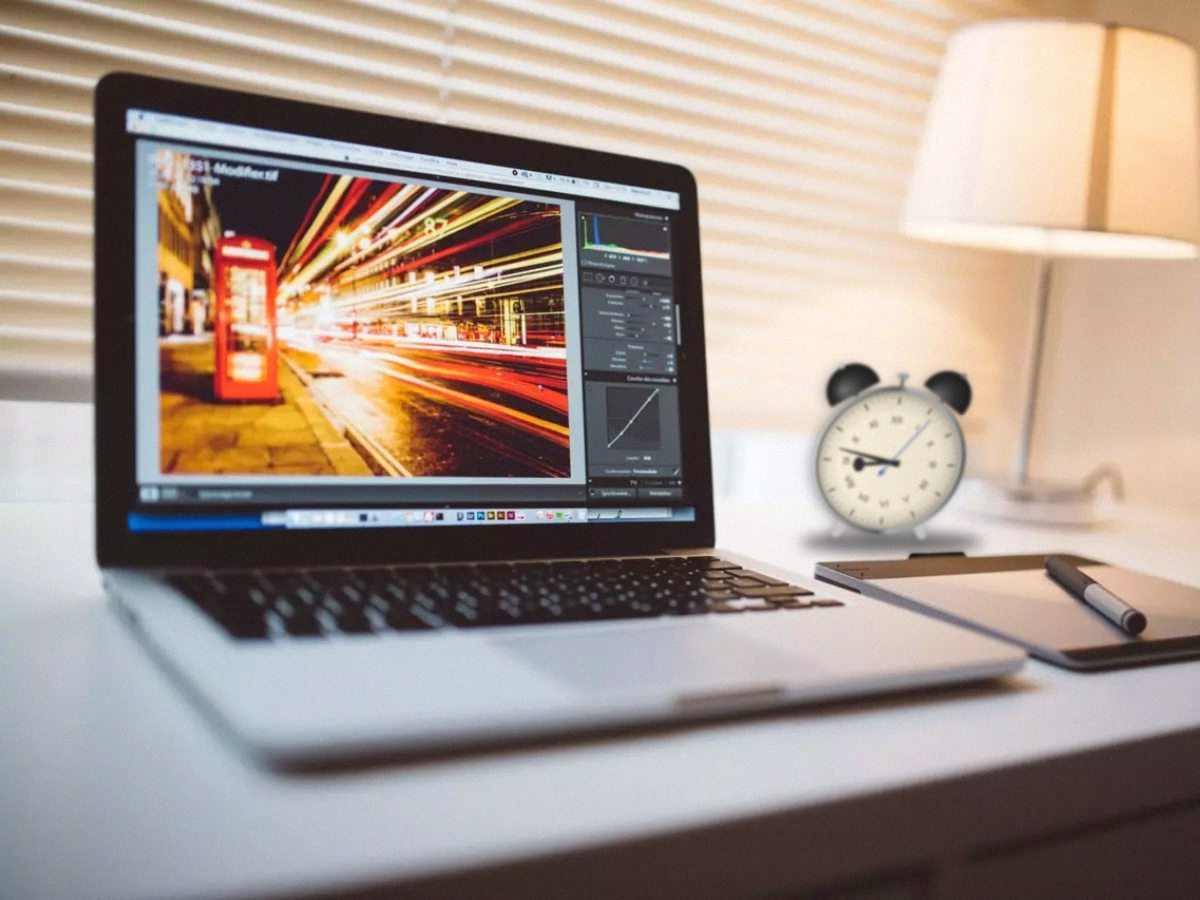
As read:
**8:47:06**
